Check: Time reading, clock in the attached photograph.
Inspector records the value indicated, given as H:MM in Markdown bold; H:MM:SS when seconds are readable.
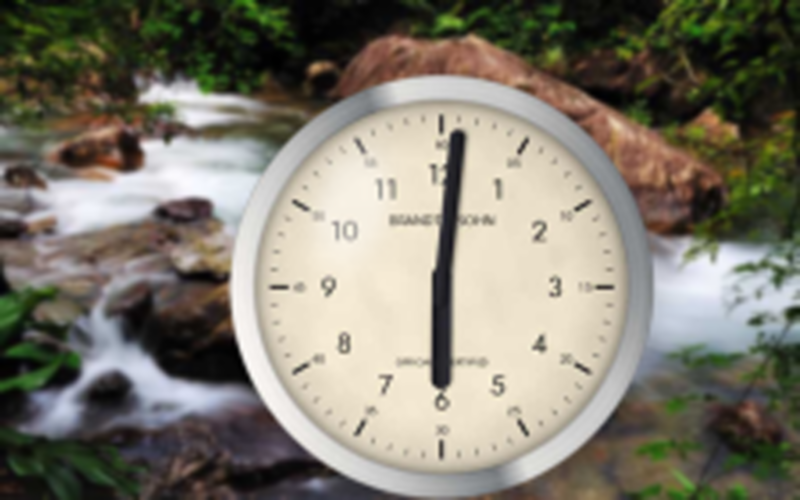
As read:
**6:01**
